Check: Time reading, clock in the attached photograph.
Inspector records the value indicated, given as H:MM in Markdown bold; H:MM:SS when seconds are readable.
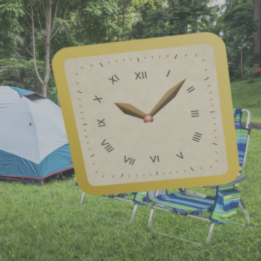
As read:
**10:08**
